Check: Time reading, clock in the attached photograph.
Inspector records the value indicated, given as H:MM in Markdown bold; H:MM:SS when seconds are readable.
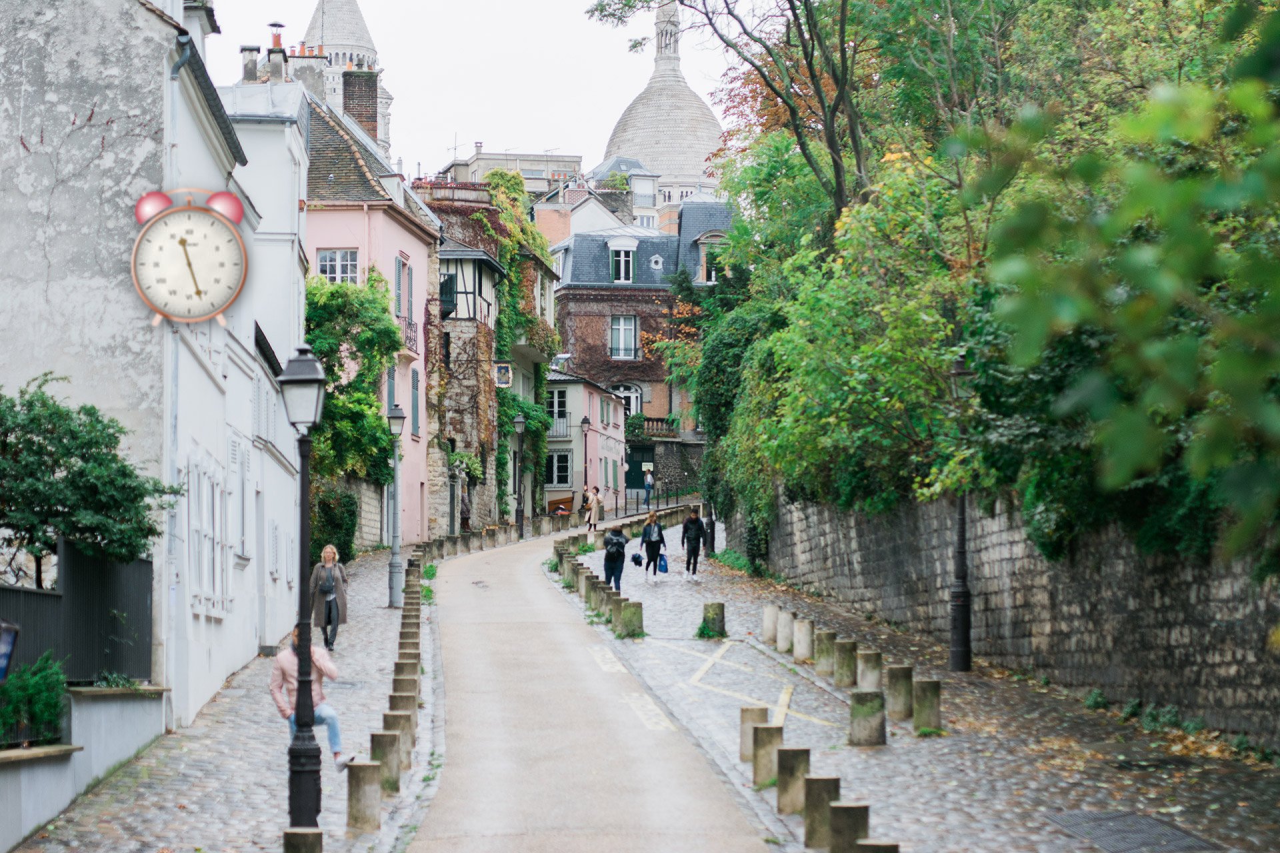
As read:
**11:27**
